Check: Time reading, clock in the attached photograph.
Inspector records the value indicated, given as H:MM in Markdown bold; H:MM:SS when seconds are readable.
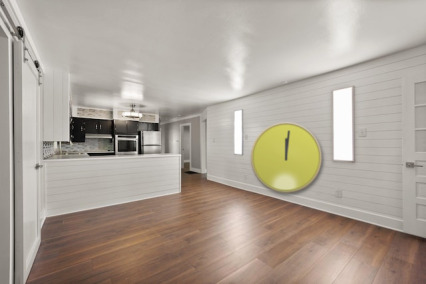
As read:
**12:01**
